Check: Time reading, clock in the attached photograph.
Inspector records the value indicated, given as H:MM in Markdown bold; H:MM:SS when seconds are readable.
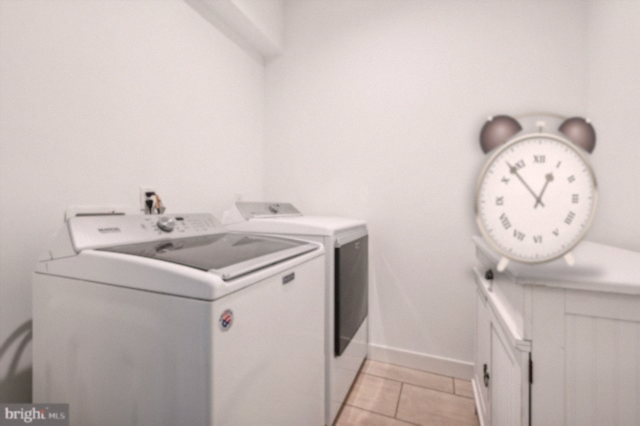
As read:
**12:53**
